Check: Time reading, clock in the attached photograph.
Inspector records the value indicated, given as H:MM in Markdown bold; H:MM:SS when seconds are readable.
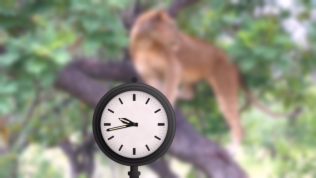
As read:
**9:43**
